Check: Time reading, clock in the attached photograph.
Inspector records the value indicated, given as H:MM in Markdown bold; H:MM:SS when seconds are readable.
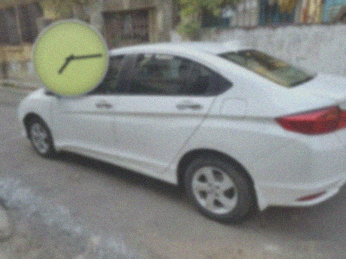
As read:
**7:14**
